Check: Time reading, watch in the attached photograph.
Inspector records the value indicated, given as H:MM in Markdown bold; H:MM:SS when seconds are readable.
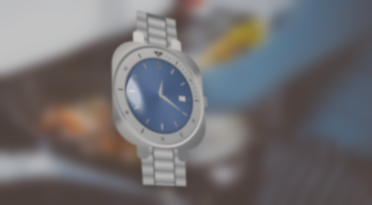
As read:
**12:20**
